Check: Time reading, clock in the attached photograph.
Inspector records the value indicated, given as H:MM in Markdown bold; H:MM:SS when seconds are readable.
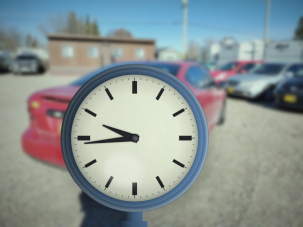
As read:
**9:44**
